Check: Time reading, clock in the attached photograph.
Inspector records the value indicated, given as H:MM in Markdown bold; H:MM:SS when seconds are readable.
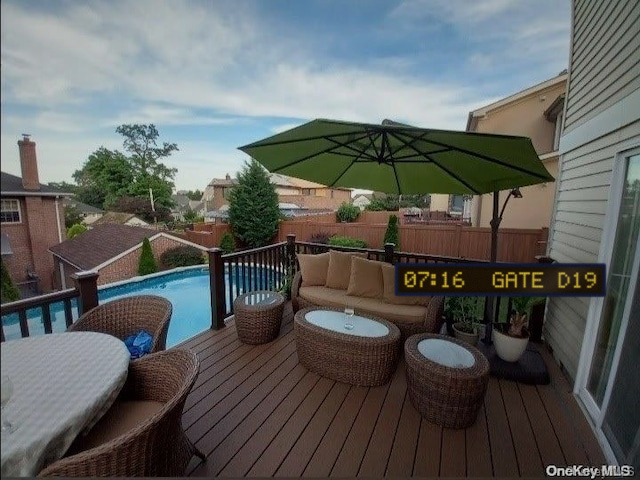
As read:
**7:16**
